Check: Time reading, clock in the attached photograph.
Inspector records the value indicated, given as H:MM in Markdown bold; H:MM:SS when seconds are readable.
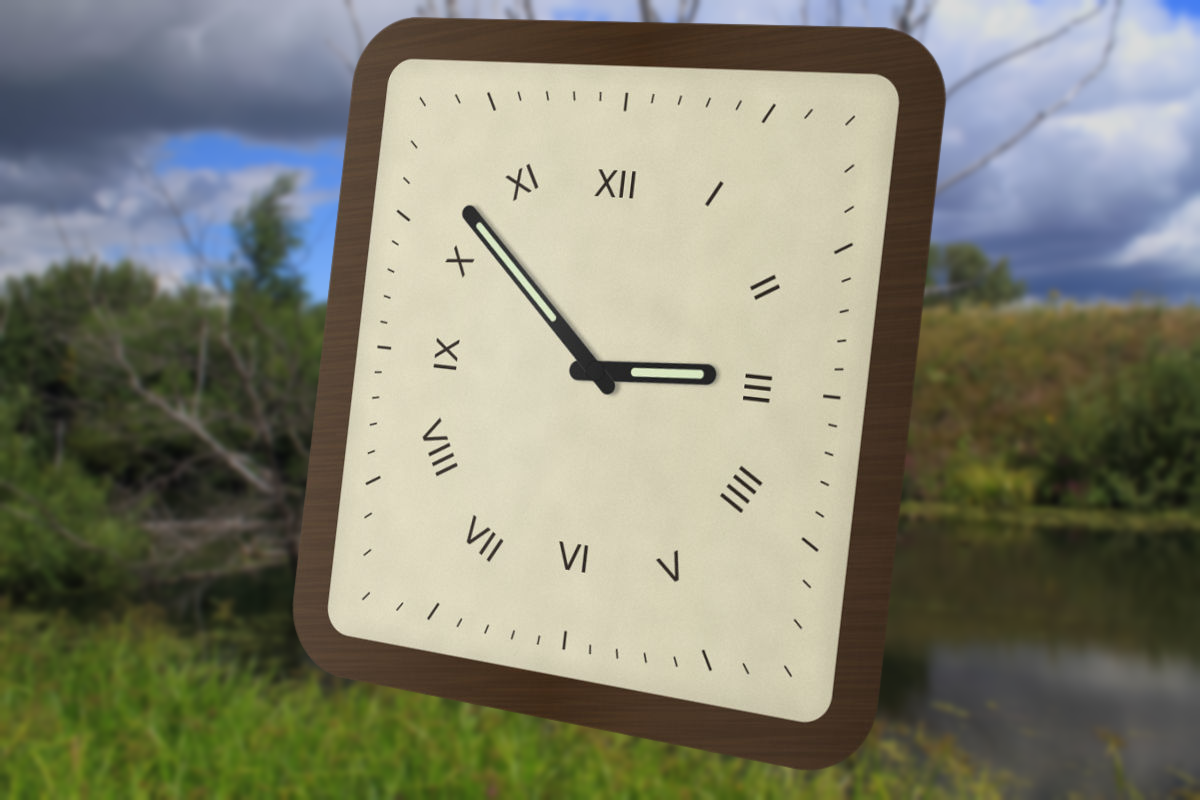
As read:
**2:52**
